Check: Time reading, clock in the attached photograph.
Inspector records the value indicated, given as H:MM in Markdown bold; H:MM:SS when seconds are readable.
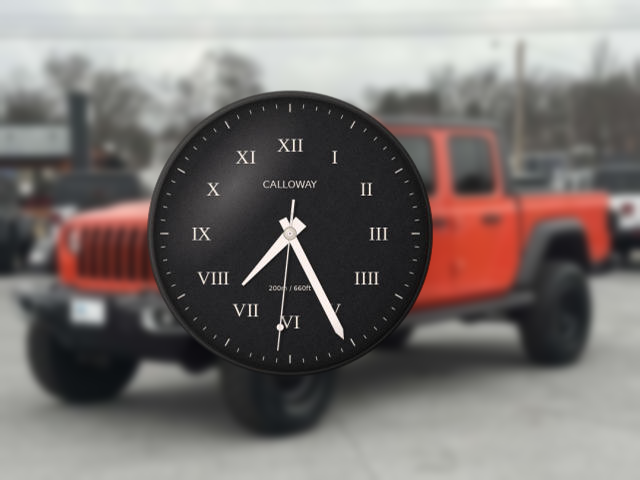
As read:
**7:25:31**
